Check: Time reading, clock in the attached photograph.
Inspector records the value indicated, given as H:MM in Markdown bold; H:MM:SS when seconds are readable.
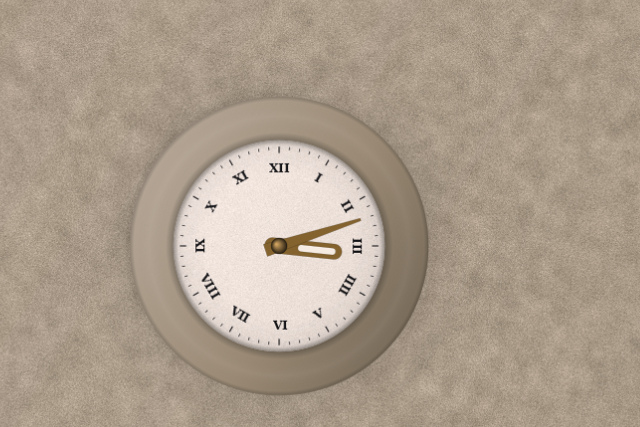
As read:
**3:12**
